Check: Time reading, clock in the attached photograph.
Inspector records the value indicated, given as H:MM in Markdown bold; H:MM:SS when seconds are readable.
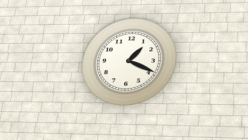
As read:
**1:19**
